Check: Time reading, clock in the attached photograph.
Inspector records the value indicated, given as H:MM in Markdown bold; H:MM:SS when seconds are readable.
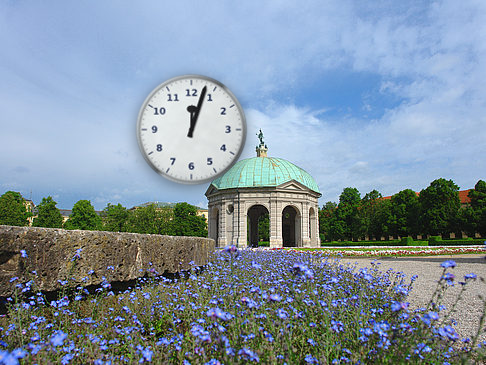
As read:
**12:03**
